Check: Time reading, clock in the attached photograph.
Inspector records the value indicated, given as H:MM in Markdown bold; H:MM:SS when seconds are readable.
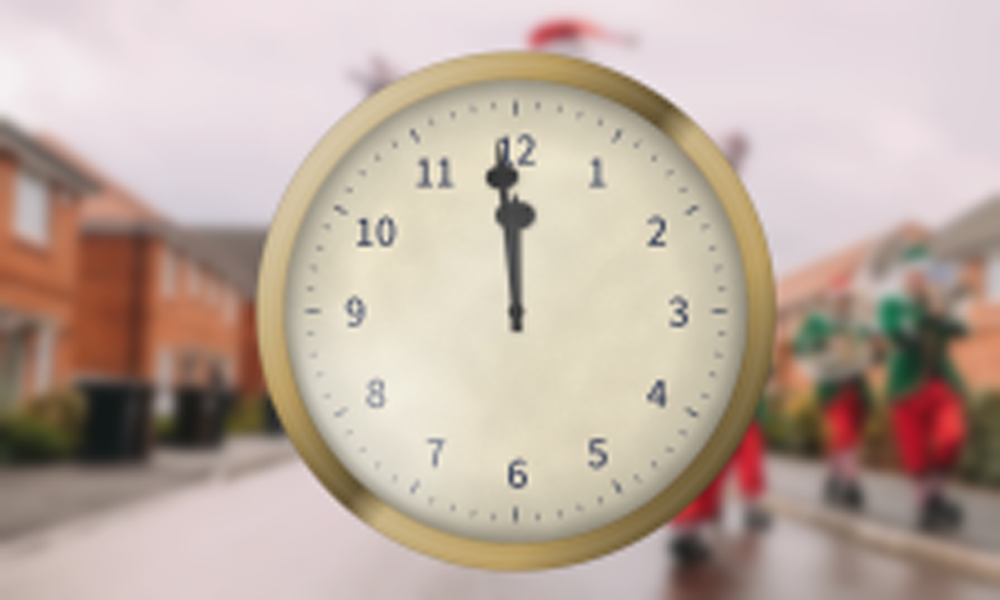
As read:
**11:59**
